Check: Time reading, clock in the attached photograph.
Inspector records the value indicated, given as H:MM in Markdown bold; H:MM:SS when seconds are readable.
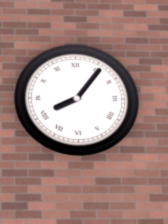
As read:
**8:06**
